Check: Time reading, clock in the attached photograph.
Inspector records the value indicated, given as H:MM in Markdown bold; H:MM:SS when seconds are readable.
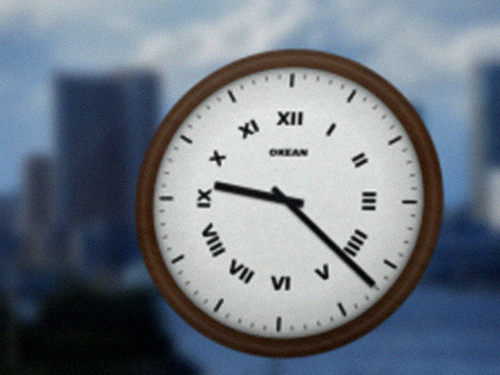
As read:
**9:22**
